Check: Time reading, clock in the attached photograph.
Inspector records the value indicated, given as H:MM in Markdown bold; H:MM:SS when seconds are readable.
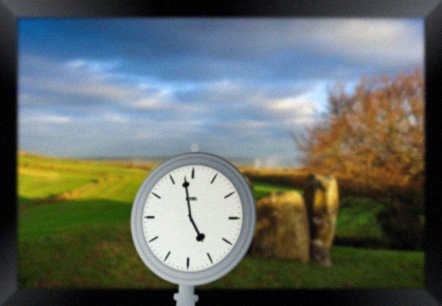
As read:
**4:58**
